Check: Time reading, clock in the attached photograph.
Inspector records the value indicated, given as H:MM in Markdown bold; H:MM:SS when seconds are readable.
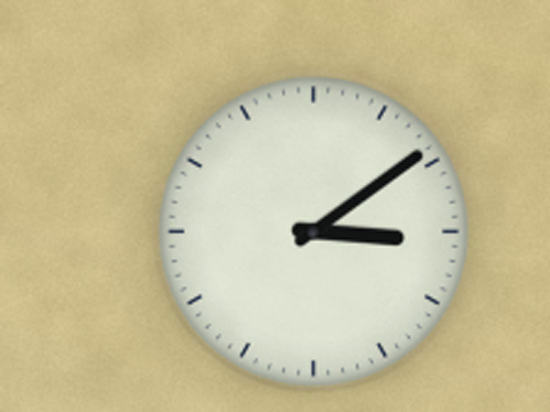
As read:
**3:09**
